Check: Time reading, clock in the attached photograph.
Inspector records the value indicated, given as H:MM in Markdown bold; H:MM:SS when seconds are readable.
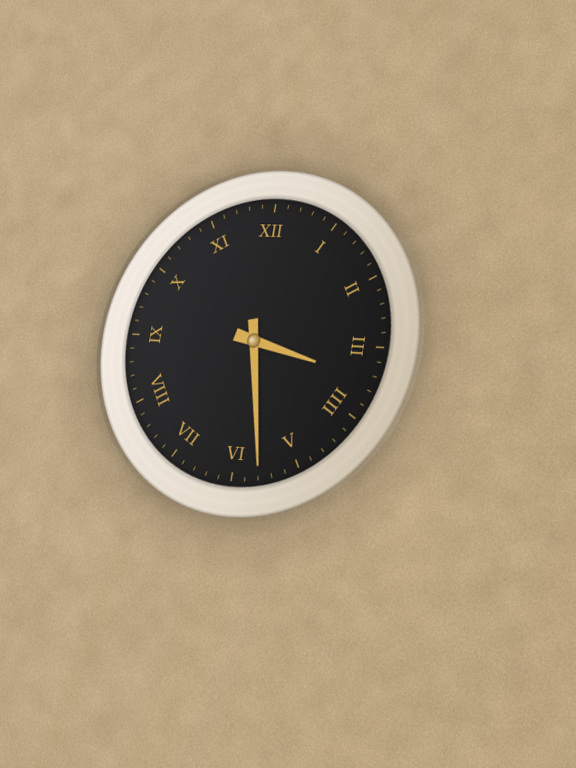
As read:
**3:28**
